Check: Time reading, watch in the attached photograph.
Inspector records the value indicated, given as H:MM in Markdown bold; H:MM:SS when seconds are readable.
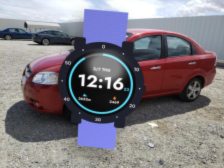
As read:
**12:16**
